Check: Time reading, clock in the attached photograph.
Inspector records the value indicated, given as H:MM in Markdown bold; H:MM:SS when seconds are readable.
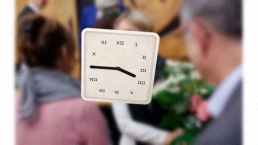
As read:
**3:45**
